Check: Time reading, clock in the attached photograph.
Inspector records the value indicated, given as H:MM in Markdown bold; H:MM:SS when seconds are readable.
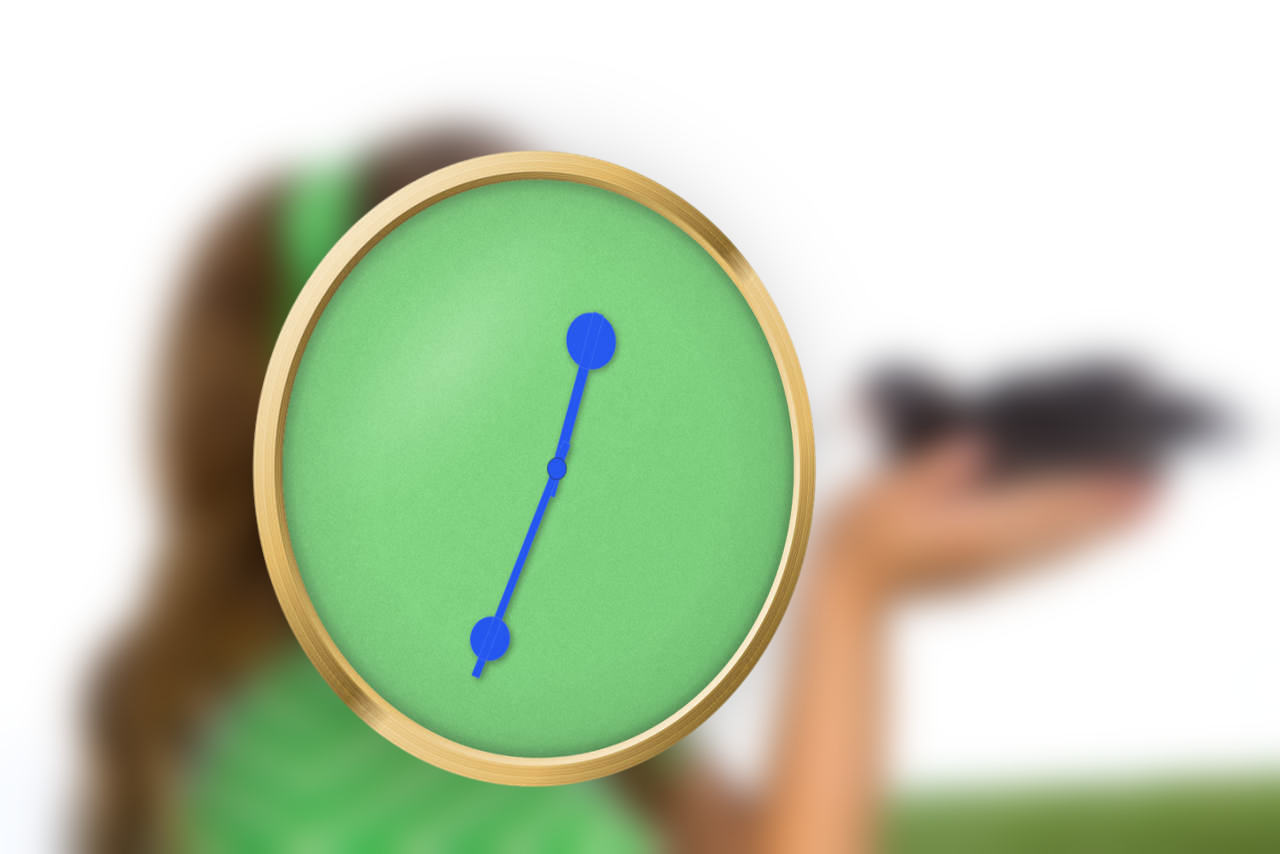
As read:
**12:34**
